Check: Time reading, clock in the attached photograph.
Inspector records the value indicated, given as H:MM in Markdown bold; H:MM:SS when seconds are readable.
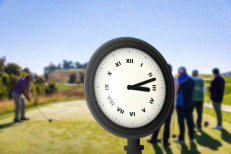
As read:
**3:12**
